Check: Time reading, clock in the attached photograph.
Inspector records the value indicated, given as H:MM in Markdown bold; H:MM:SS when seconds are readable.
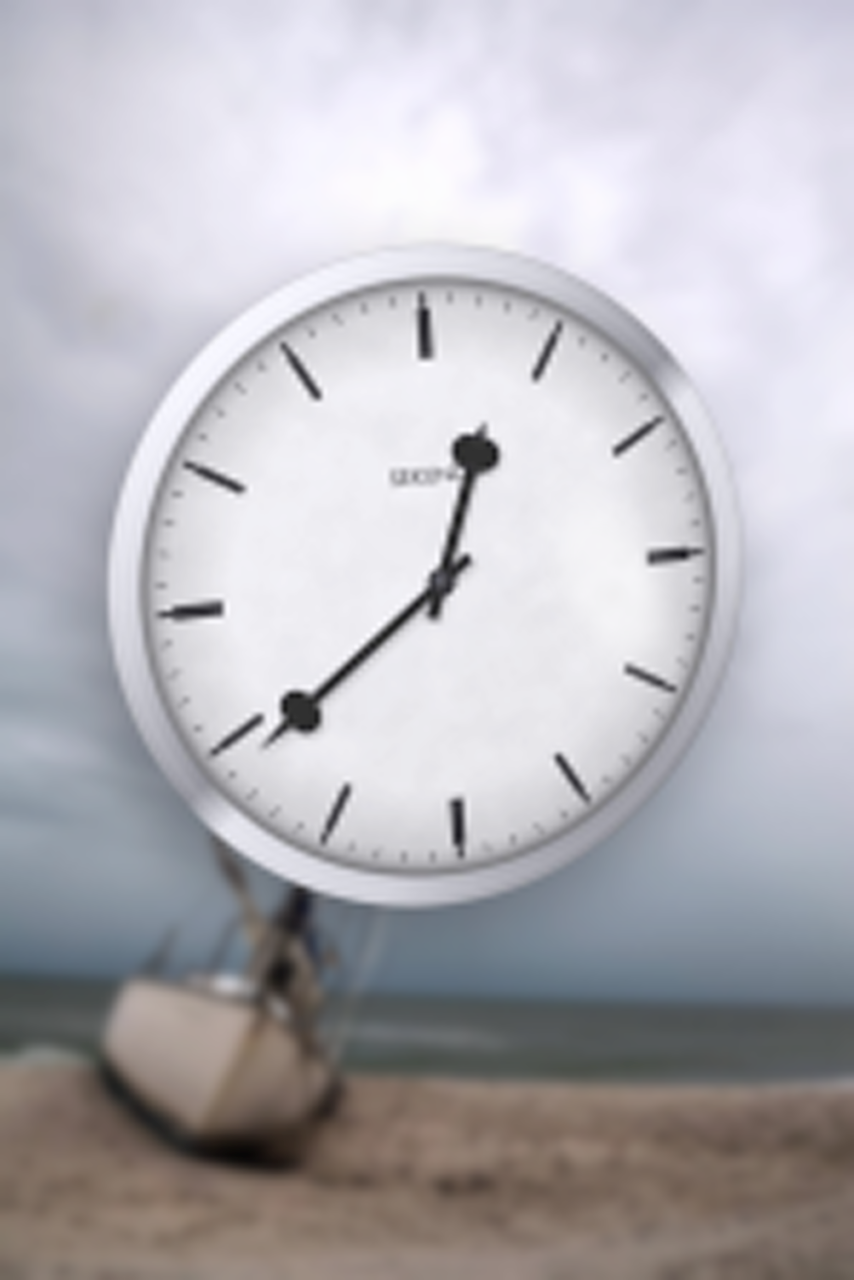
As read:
**12:39**
